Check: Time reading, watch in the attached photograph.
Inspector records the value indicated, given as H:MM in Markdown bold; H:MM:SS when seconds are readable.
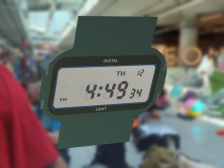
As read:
**4:49:34**
